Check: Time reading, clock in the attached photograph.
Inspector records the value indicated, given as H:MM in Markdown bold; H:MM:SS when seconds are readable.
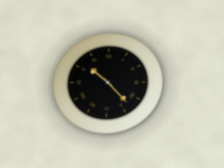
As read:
**10:23**
